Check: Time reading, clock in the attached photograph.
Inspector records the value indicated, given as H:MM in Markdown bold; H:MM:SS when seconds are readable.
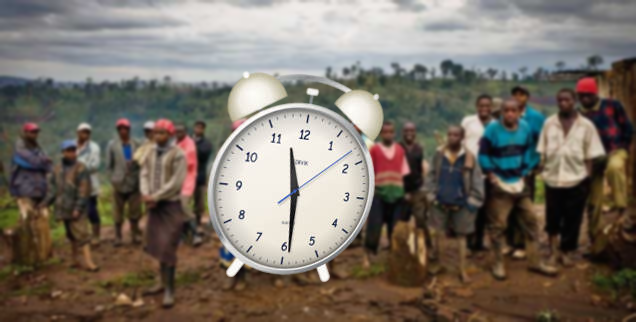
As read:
**11:29:08**
